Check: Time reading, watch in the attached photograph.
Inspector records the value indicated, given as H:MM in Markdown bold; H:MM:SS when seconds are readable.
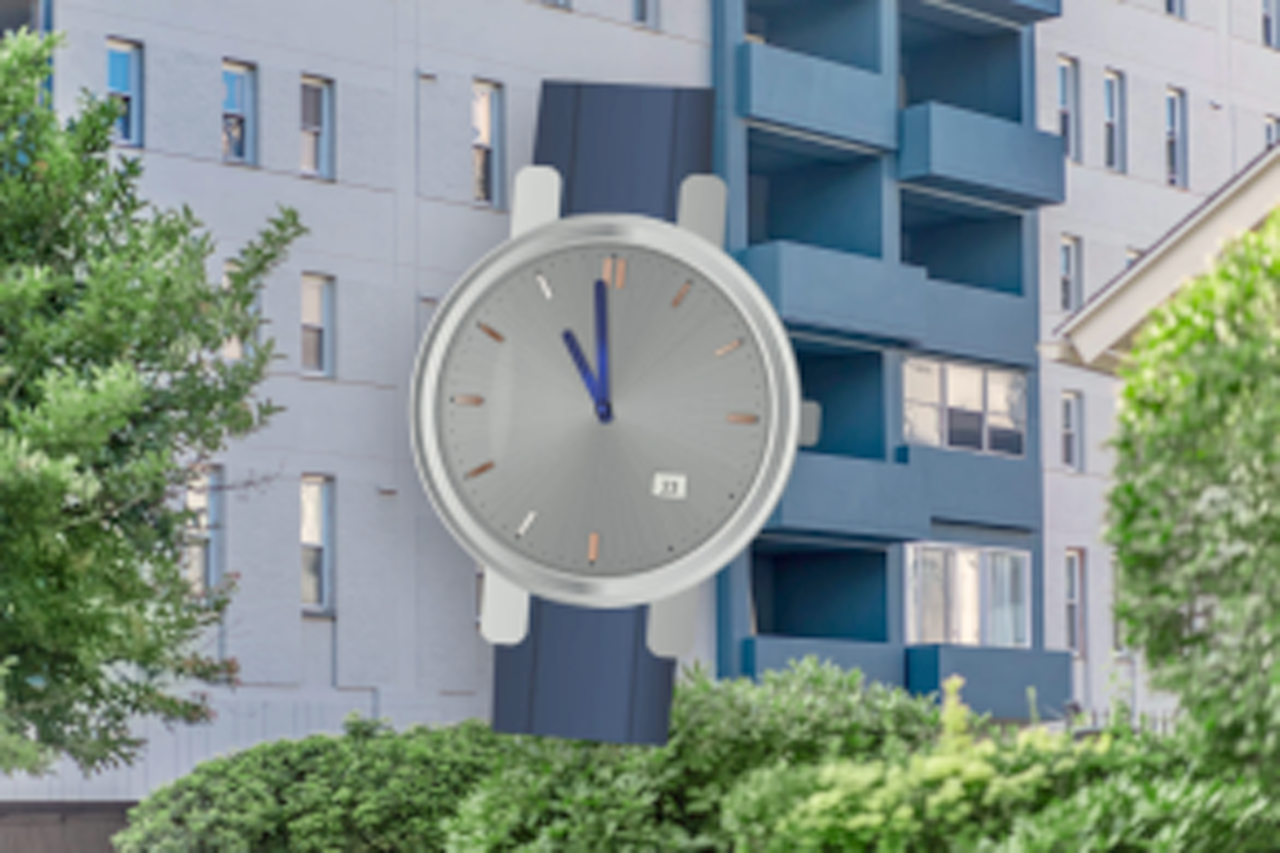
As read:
**10:59**
